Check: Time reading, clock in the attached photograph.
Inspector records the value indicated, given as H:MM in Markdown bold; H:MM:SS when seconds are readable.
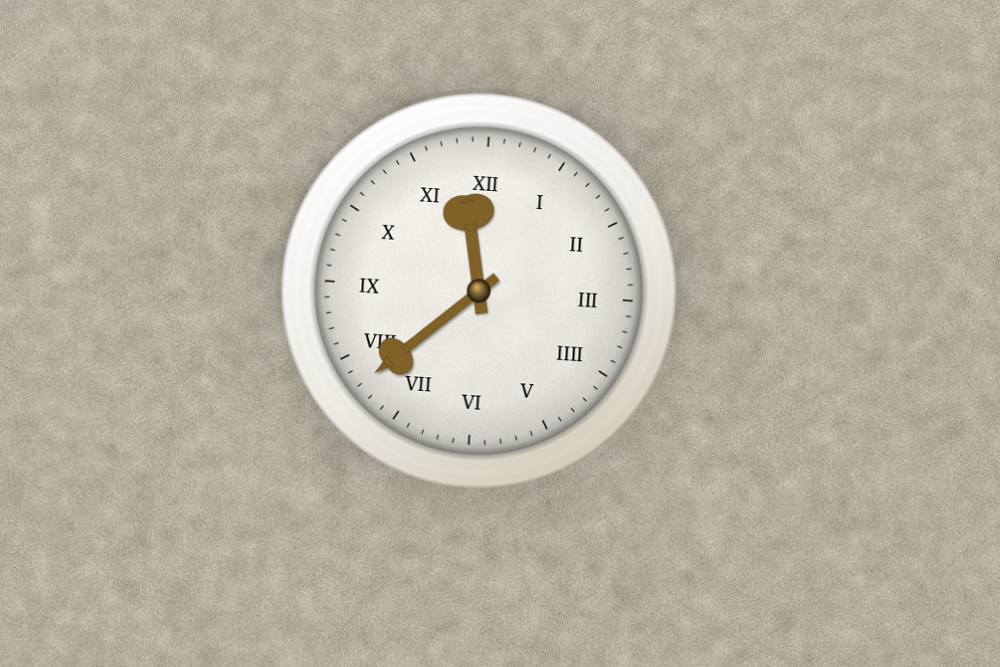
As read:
**11:38**
